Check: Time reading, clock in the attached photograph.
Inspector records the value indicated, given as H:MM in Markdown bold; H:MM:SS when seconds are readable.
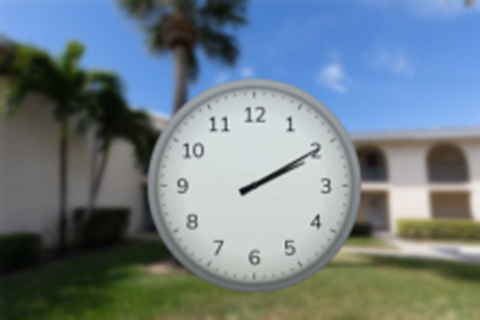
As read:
**2:10**
